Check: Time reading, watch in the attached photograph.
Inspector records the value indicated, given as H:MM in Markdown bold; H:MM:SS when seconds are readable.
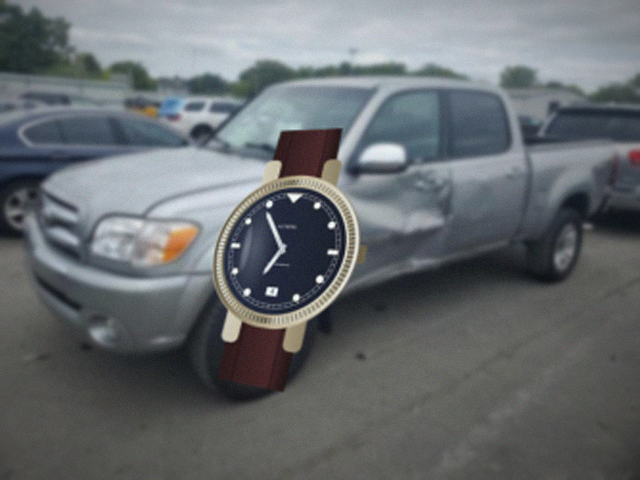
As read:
**6:54**
